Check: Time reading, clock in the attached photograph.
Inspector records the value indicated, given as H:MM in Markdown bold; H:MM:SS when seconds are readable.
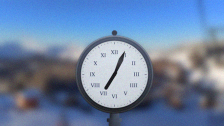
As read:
**7:04**
